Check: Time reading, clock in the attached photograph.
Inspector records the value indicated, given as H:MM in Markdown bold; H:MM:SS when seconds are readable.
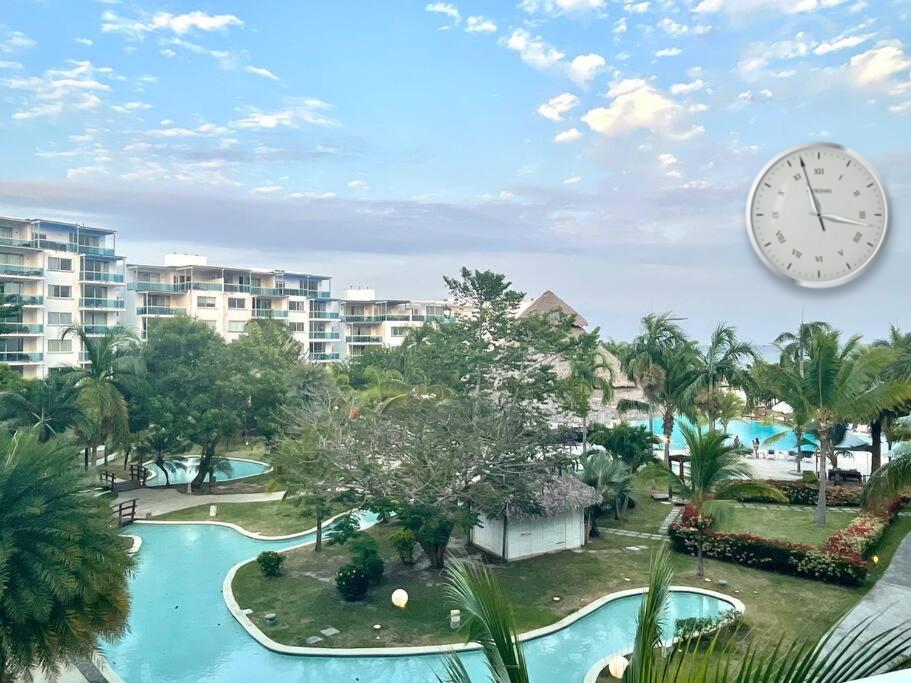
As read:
**11:16:57**
